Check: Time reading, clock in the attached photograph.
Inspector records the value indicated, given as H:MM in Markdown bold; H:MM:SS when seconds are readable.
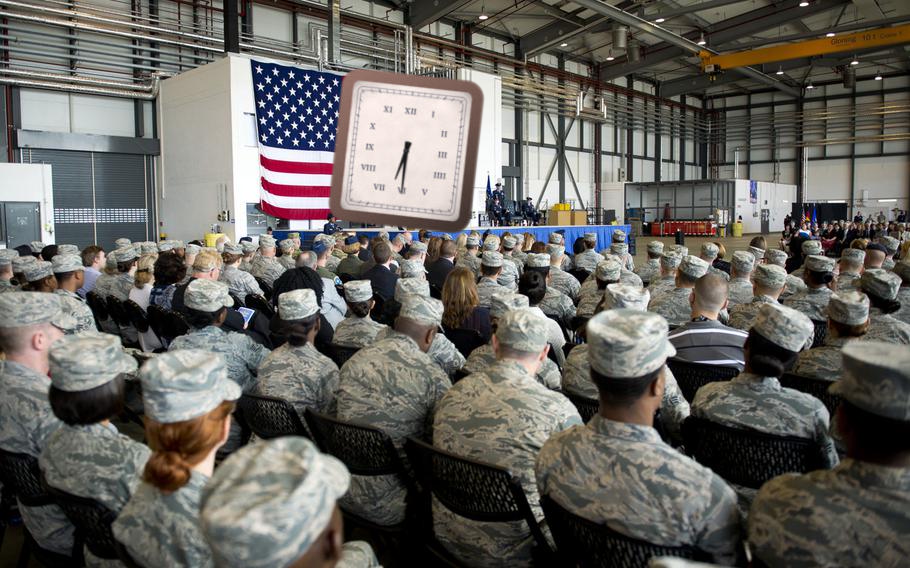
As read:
**6:30**
